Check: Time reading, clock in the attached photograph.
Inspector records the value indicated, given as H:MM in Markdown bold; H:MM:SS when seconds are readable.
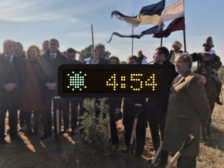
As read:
**4:54**
